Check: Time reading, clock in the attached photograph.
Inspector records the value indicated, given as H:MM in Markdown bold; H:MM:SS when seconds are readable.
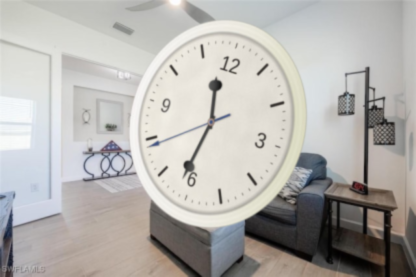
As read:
**11:31:39**
